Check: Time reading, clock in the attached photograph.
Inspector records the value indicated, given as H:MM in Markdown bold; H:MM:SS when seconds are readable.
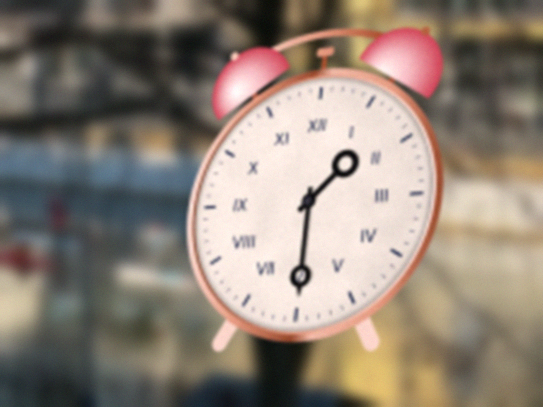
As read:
**1:30**
